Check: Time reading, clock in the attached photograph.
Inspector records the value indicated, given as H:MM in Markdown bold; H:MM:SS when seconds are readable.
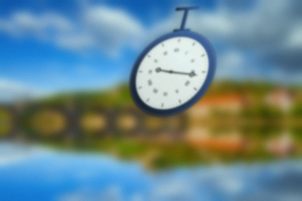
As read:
**9:16**
